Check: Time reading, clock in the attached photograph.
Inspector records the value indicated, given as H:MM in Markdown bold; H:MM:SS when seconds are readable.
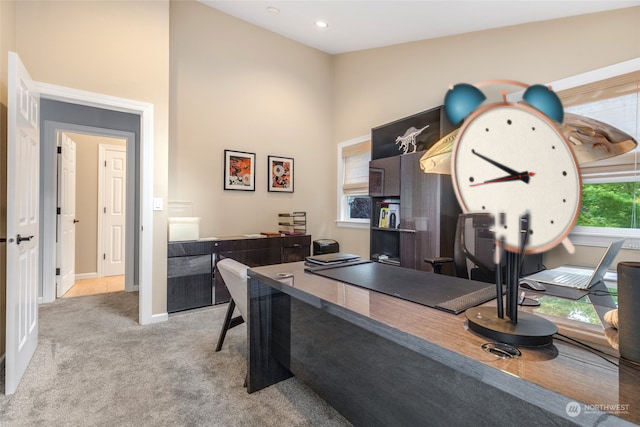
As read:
**8:49:44**
